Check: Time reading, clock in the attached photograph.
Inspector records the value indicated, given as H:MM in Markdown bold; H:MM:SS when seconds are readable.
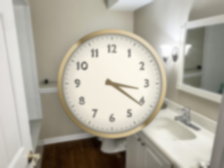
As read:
**3:21**
